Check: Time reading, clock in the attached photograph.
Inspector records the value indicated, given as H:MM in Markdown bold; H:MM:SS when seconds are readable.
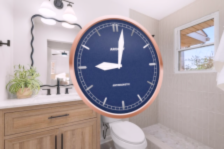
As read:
**9:02**
